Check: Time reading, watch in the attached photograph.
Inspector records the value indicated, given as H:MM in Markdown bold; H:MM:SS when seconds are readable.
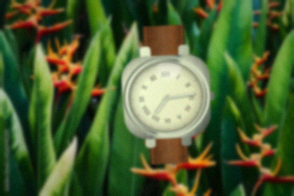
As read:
**7:14**
